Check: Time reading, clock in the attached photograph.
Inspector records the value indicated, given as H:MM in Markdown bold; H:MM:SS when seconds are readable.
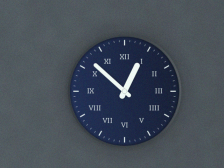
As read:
**12:52**
